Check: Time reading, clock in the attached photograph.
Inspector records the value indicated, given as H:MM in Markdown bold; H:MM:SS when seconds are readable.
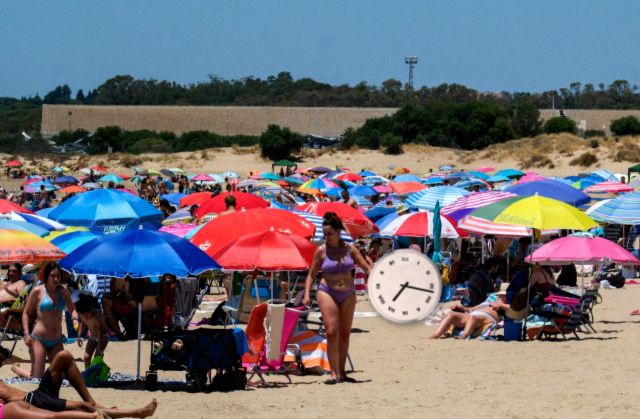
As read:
**7:17**
